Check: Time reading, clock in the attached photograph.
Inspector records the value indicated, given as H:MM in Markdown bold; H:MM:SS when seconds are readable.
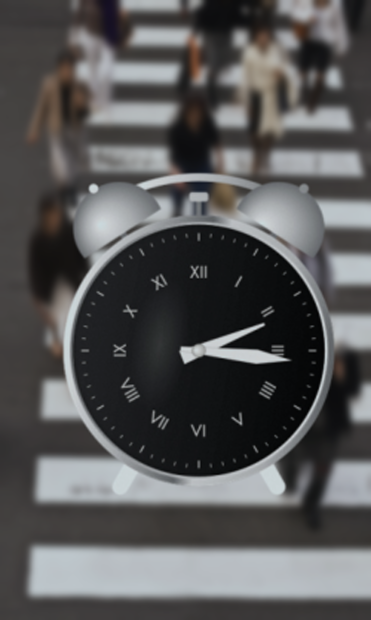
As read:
**2:16**
